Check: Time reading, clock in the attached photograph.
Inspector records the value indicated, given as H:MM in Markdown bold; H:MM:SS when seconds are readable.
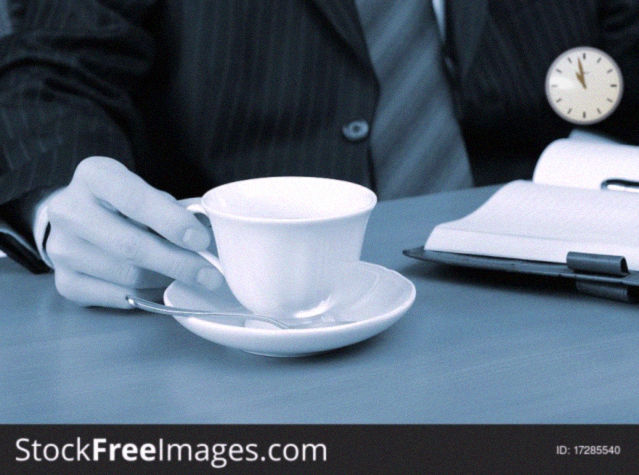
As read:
**10:58**
